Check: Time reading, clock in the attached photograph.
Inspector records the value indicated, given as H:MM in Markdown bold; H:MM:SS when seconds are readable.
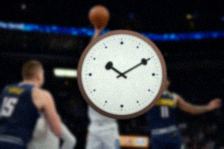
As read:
**10:10**
